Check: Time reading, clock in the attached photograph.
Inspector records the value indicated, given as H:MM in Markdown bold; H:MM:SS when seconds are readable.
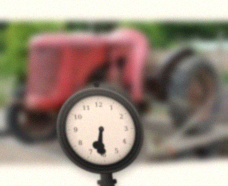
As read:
**6:31**
